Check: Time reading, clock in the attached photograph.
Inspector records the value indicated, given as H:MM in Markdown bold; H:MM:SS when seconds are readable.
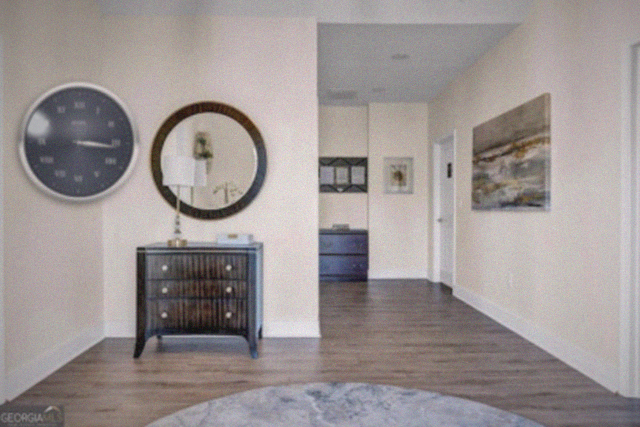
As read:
**3:16**
